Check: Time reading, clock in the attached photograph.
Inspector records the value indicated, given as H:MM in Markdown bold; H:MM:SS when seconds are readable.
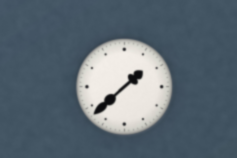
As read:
**1:38**
